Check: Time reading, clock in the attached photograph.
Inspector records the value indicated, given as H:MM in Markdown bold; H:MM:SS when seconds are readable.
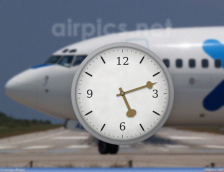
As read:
**5:12**
